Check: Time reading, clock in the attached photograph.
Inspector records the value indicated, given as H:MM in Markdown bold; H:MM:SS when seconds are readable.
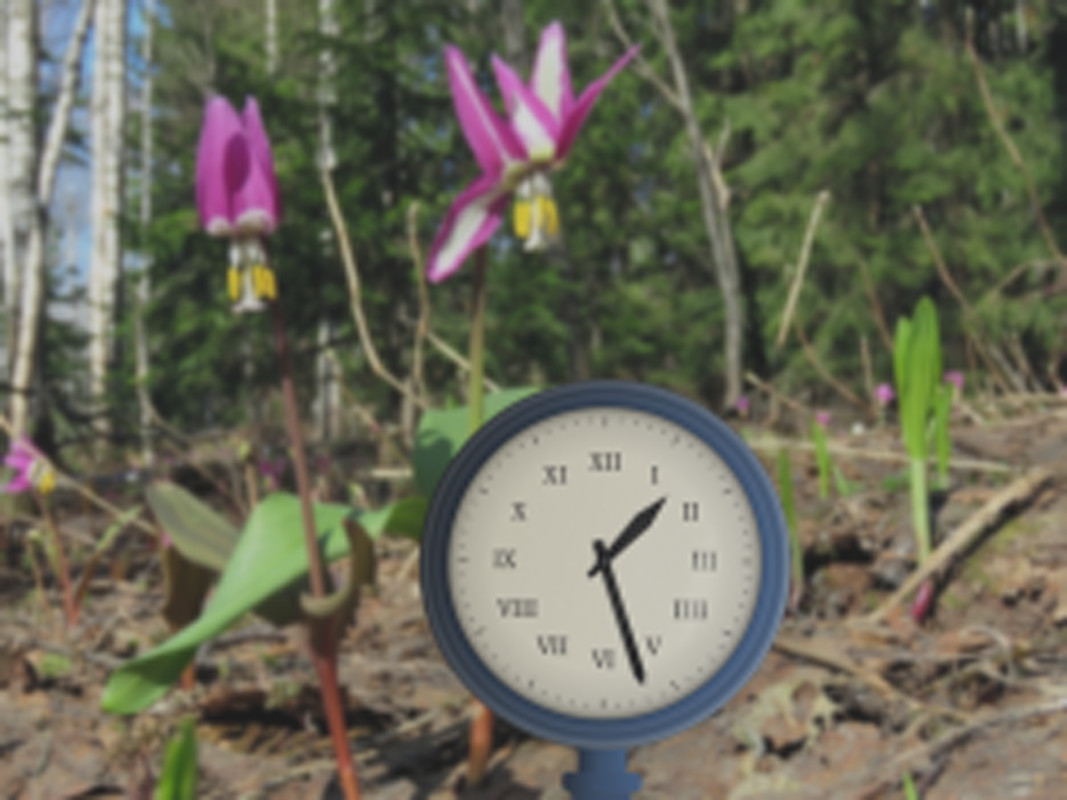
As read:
**1:27**
